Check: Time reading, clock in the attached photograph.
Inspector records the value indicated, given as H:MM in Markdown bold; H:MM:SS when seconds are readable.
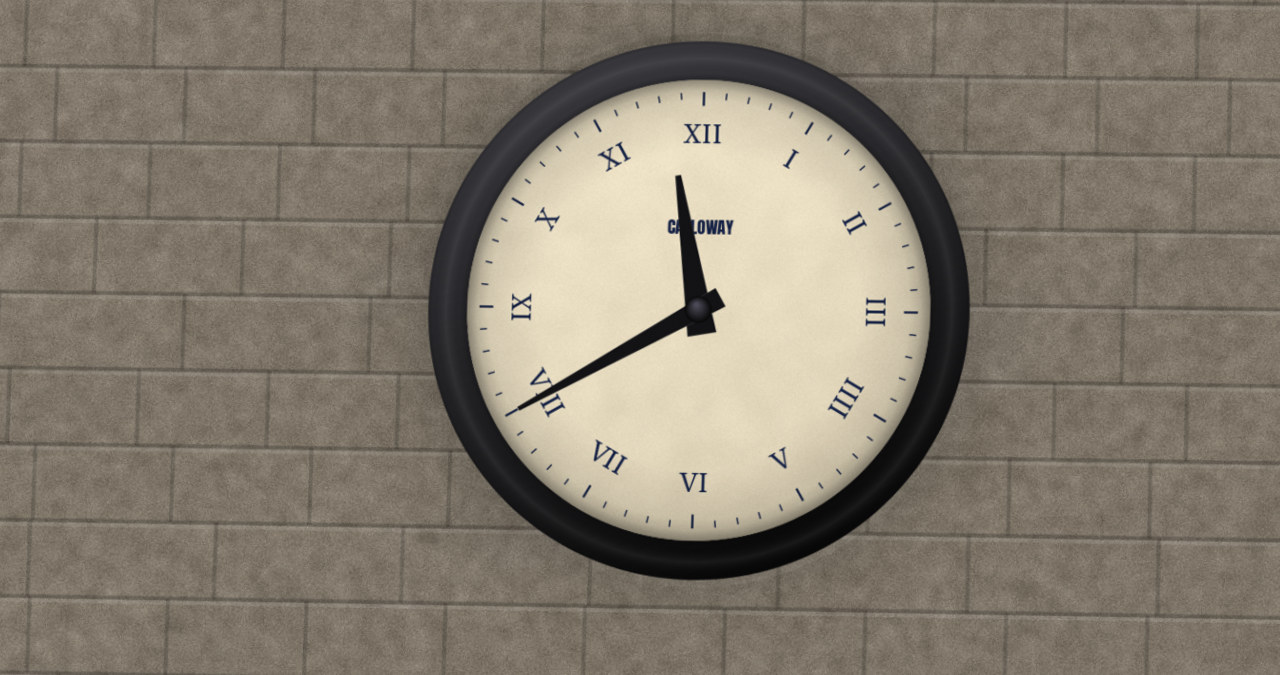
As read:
**11:40**
